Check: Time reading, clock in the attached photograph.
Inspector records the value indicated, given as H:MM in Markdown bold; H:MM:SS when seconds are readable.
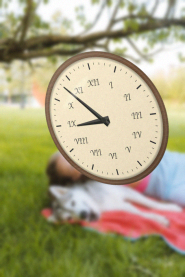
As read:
**8:53**
